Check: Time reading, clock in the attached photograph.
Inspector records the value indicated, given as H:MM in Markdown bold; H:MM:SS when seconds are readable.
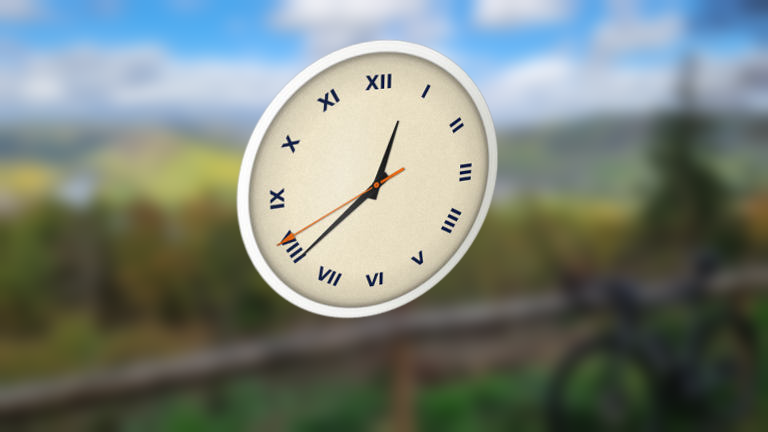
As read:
**12:38:41**
